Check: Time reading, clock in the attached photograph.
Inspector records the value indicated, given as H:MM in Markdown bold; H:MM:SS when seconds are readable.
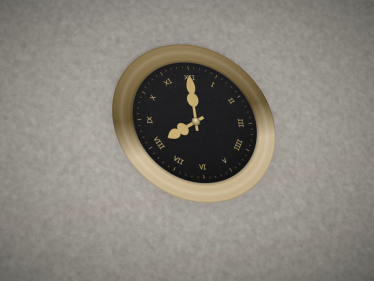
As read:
**8:00**
